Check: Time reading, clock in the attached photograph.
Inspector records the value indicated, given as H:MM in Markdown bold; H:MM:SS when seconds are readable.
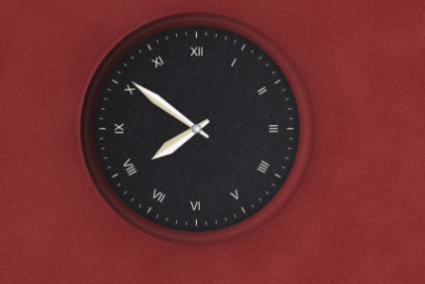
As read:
**7:51**
